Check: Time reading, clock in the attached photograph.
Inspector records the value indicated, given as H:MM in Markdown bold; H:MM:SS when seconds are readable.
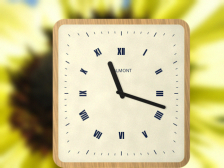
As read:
**11:18**
